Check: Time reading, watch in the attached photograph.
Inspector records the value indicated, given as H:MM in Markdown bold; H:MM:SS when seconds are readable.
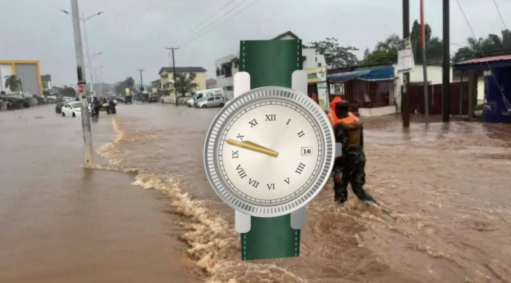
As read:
**9:48**
